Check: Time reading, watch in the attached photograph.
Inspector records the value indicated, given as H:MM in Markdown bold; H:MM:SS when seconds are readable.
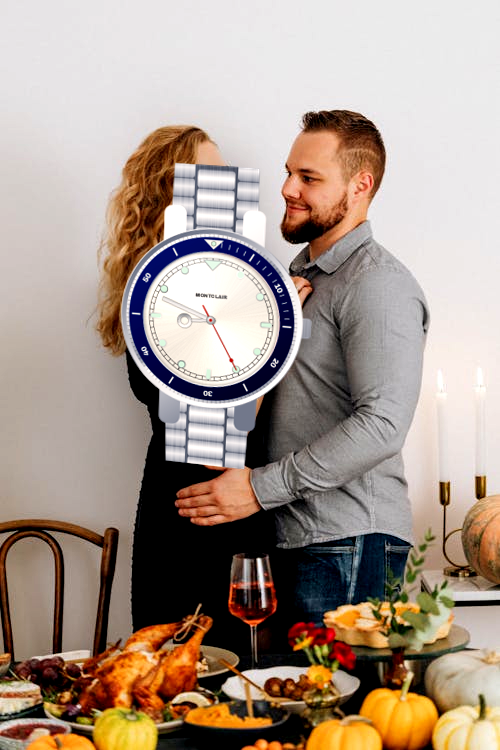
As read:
**8:48:25**
